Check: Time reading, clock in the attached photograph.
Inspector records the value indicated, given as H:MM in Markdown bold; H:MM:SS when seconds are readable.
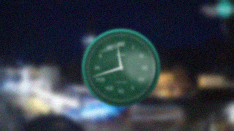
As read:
**11:42**
